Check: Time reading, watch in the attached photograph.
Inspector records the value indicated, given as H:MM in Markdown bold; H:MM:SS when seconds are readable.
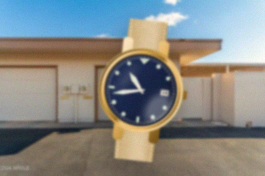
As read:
**10:43**
